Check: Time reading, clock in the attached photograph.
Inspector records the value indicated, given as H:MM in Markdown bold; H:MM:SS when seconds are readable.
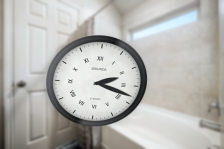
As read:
**2:18**
